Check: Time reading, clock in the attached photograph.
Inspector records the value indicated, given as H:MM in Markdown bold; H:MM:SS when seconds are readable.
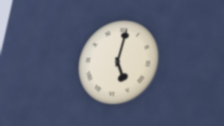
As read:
**5:01**
